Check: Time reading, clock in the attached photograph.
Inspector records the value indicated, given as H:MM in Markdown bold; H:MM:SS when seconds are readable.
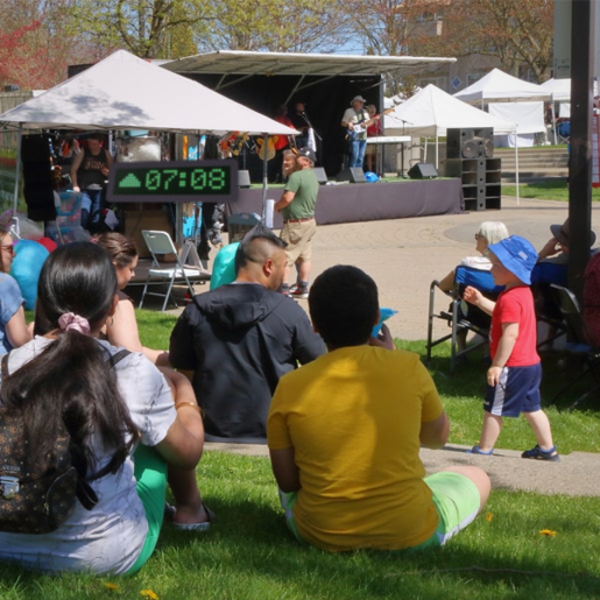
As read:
**7:08**
